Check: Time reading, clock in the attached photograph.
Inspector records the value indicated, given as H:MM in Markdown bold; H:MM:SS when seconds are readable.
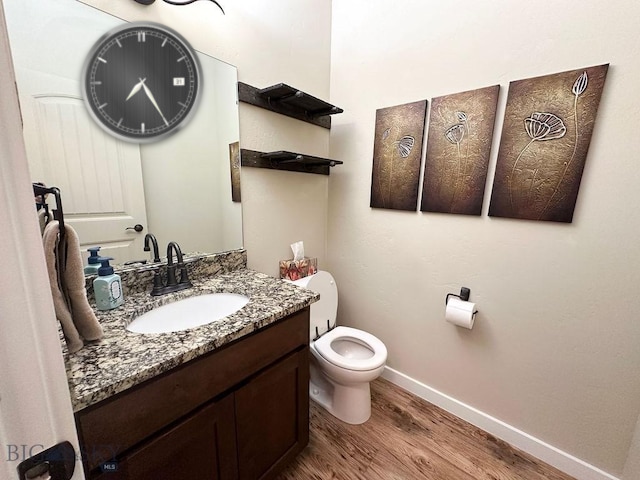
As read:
**7:25**
